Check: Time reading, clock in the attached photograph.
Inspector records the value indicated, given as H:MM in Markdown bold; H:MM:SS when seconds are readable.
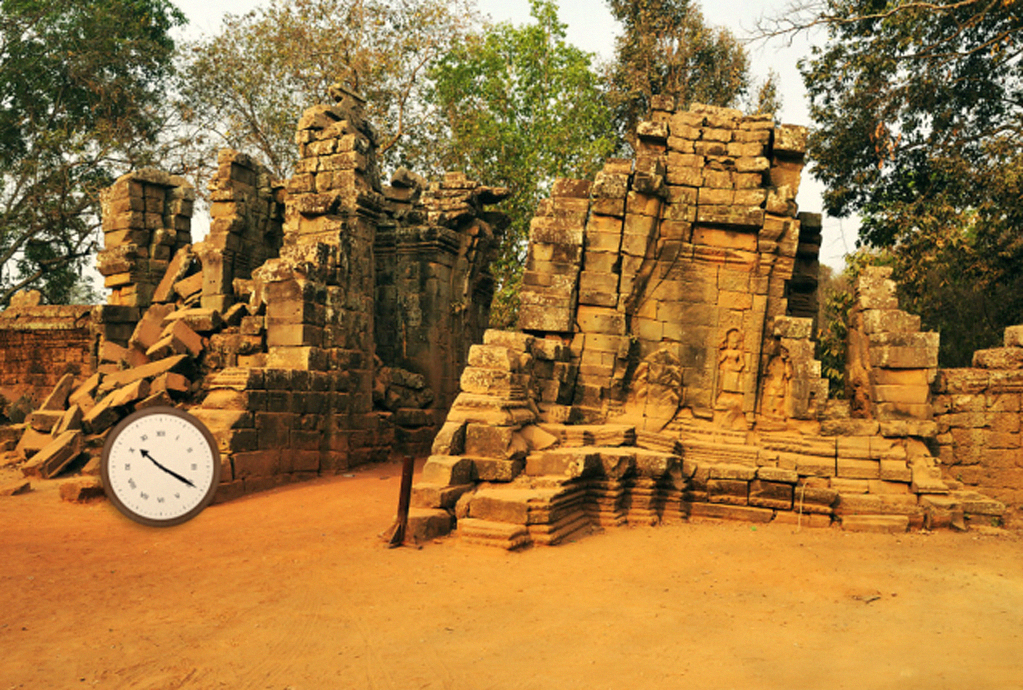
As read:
**10:20**
